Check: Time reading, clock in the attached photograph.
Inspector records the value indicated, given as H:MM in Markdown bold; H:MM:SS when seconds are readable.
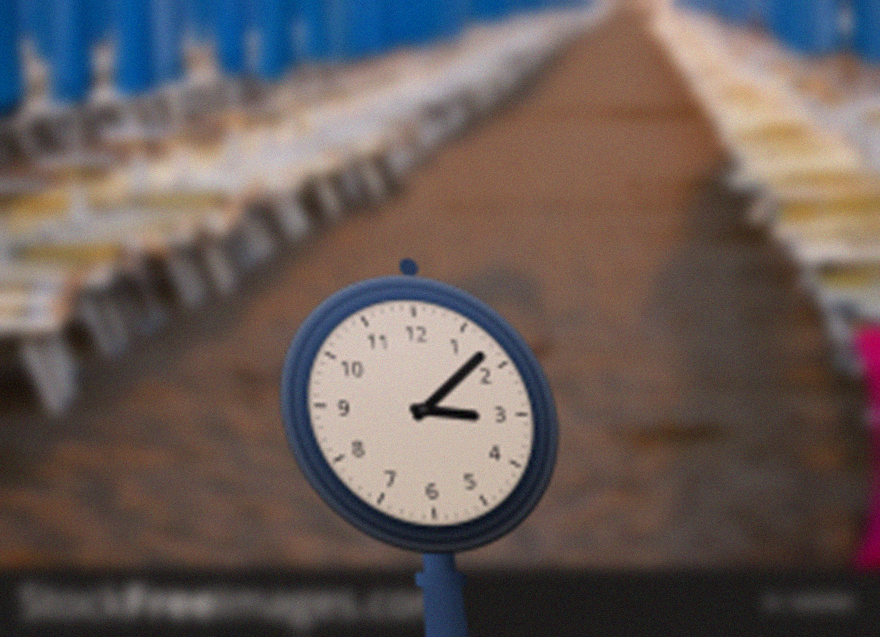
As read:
**3:08**
